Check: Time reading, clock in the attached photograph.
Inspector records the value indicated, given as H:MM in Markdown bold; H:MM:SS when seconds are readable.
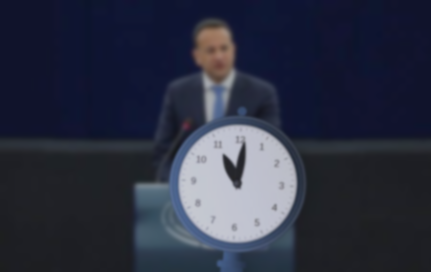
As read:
**11:01**
